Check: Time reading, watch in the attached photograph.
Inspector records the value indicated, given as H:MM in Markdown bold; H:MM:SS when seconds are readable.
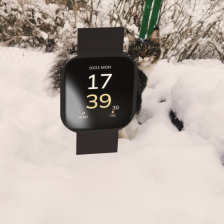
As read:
**17:39**
